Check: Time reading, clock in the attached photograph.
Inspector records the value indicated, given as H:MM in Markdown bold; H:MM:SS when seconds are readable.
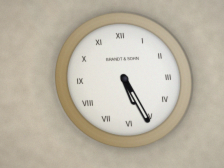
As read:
**5:26**
